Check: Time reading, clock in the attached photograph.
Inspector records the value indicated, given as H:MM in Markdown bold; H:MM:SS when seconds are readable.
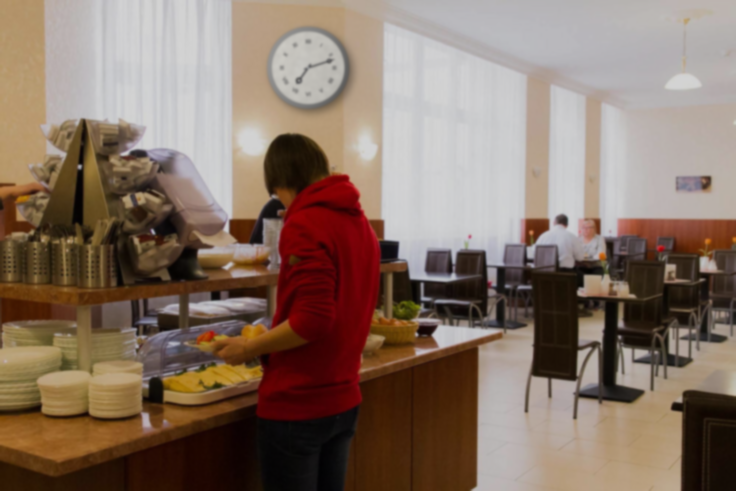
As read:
**7:12**
